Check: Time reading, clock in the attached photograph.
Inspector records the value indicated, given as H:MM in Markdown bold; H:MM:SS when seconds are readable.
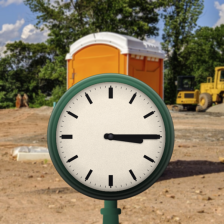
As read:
**3:15**
